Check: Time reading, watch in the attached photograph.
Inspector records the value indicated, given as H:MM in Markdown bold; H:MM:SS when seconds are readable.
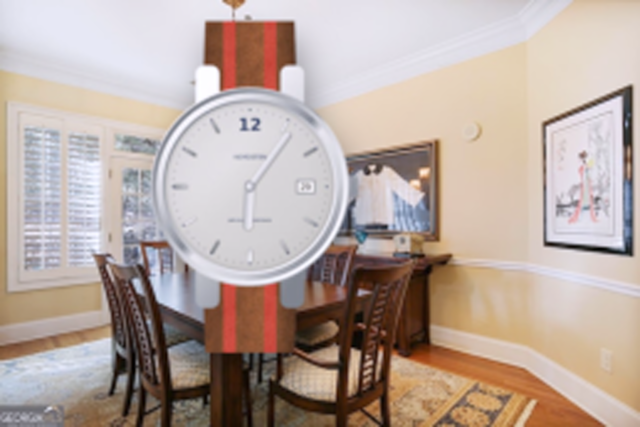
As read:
**6:06**
